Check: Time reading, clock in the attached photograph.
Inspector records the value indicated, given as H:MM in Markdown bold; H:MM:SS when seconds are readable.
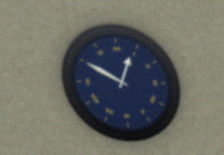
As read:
**12:50**
